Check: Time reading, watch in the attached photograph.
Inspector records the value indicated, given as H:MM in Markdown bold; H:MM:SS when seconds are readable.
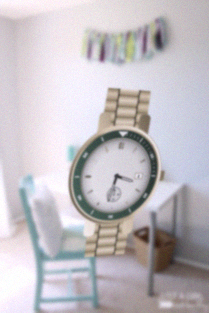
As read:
**3:32**
